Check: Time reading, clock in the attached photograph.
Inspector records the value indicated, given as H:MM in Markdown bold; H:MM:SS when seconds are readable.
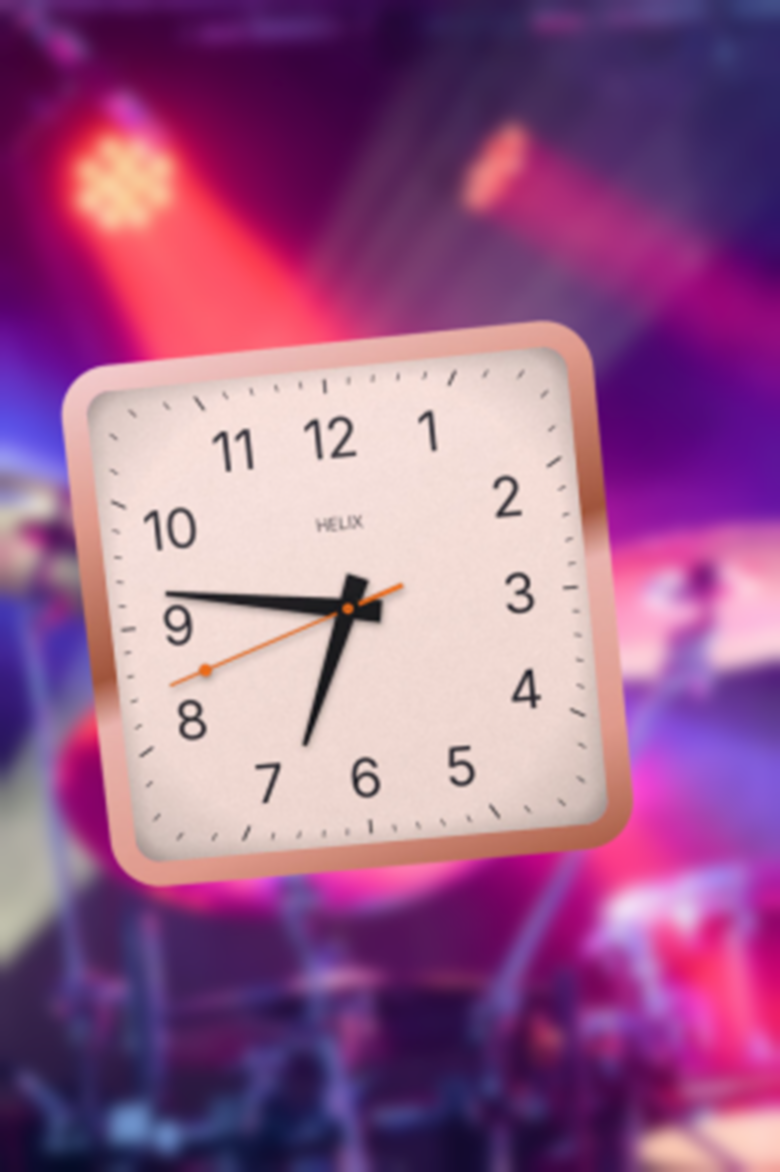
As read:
**6:46:42**
